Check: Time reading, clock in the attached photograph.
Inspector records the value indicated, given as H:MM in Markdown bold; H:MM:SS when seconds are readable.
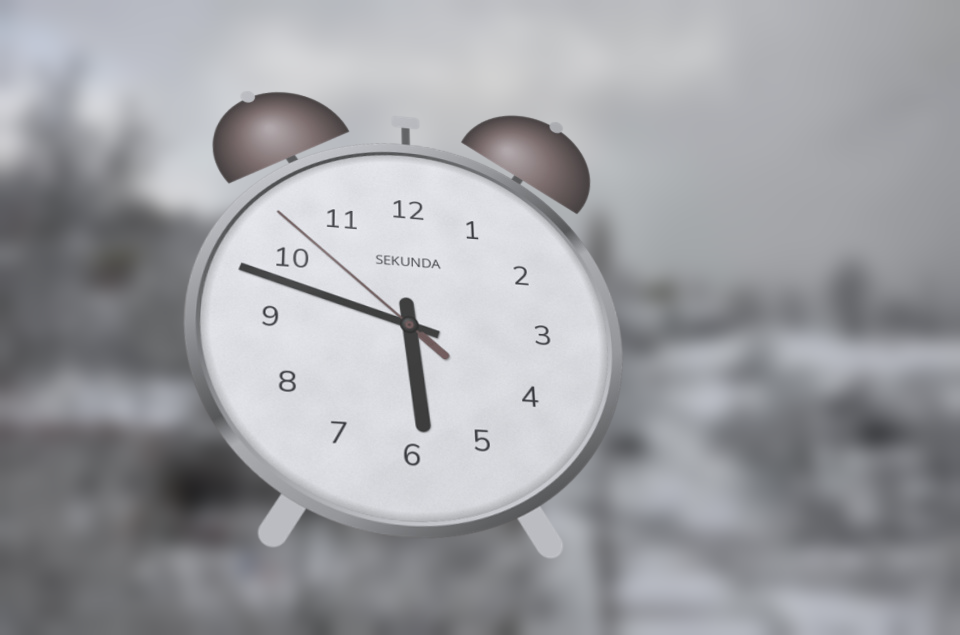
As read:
**5:47:52**
